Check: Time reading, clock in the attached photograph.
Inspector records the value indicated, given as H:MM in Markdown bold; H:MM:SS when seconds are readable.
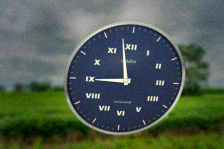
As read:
**8:58**
